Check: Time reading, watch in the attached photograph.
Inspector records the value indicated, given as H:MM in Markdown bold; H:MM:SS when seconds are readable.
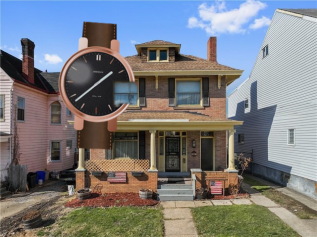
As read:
**1:38**
